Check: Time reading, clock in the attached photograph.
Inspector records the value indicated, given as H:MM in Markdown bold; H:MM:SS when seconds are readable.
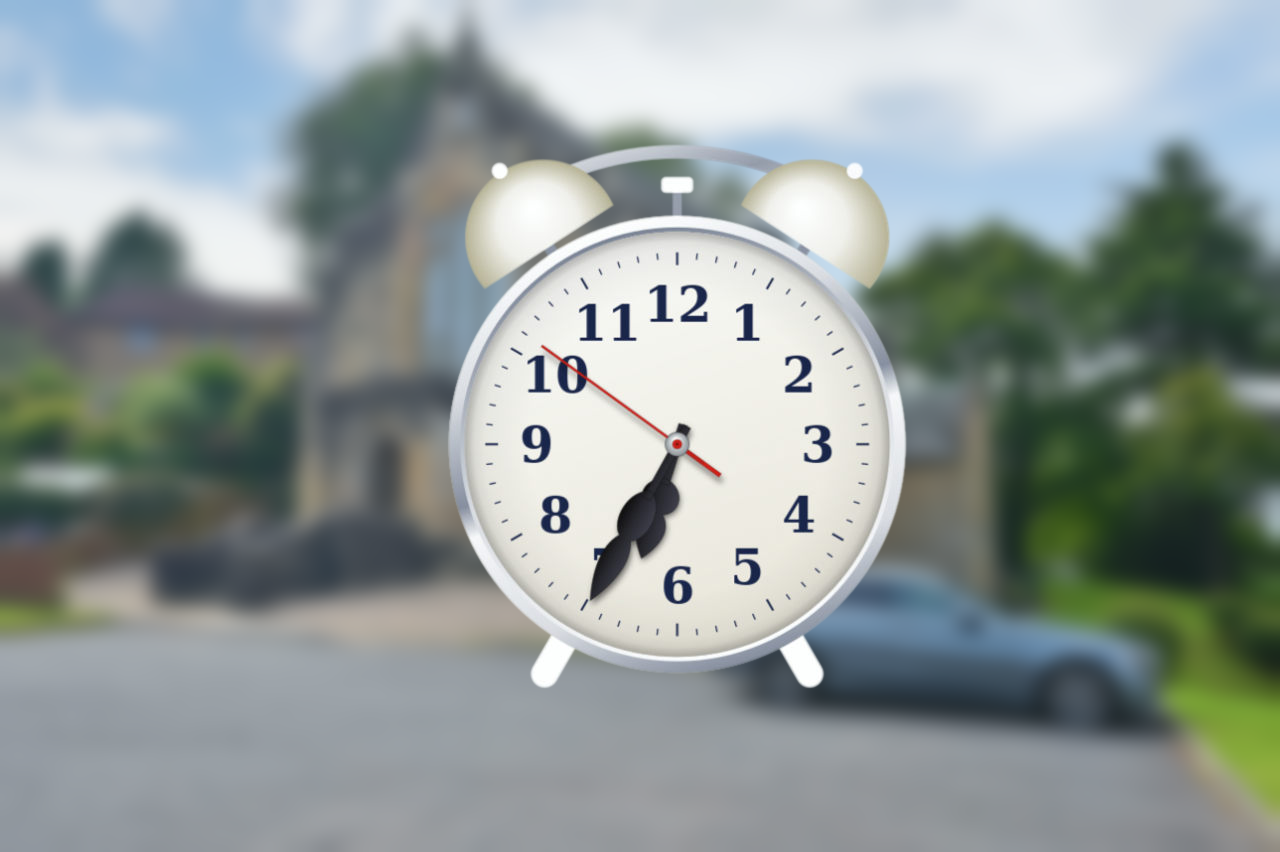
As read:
**6:34:51**
